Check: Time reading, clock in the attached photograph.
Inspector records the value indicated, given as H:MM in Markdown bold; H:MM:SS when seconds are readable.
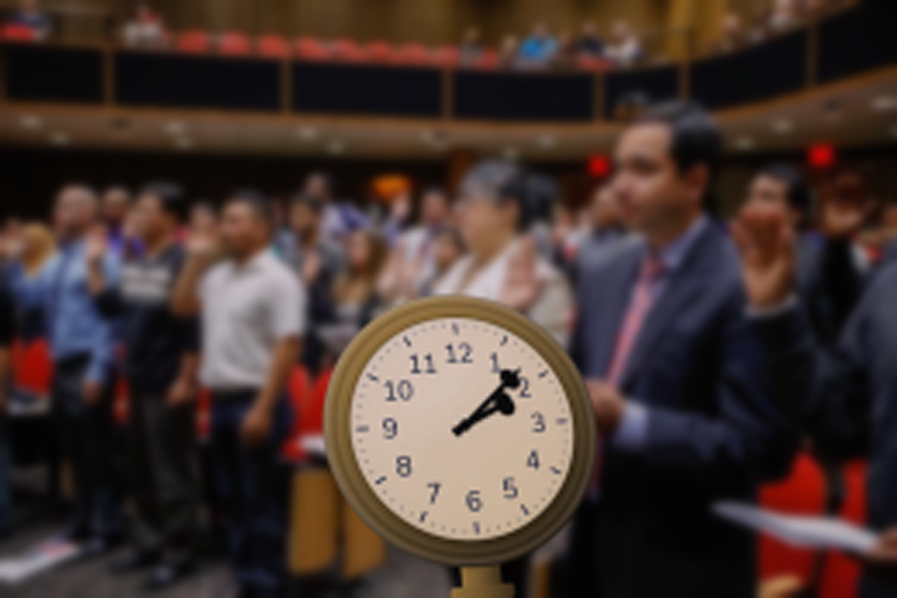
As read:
**2:08**
